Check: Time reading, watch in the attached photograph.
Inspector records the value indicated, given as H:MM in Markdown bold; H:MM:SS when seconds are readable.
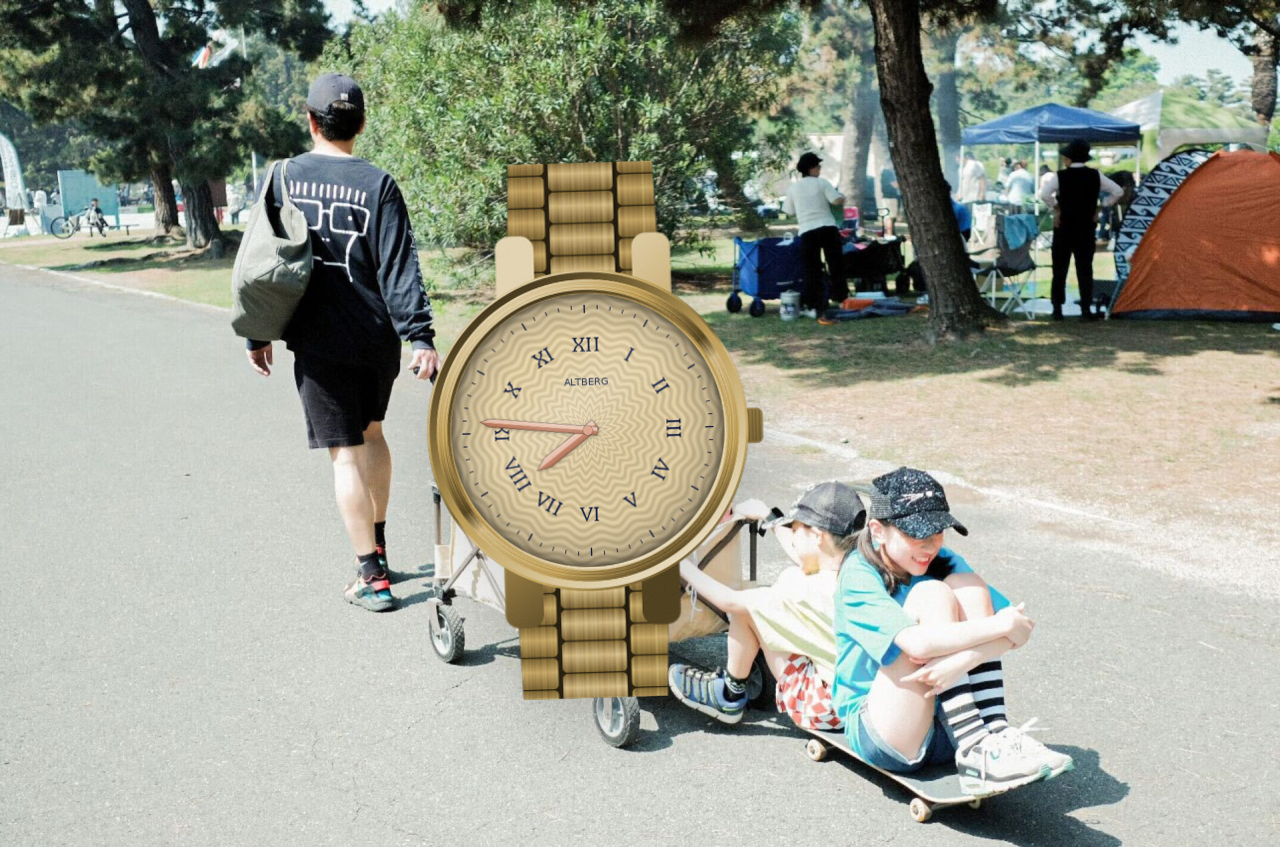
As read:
**7:46**
